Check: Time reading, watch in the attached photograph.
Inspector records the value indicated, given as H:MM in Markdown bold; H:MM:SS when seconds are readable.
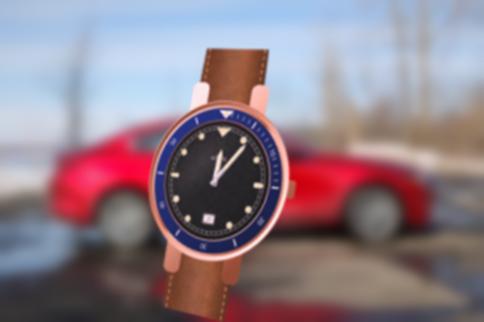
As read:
**12:06**
